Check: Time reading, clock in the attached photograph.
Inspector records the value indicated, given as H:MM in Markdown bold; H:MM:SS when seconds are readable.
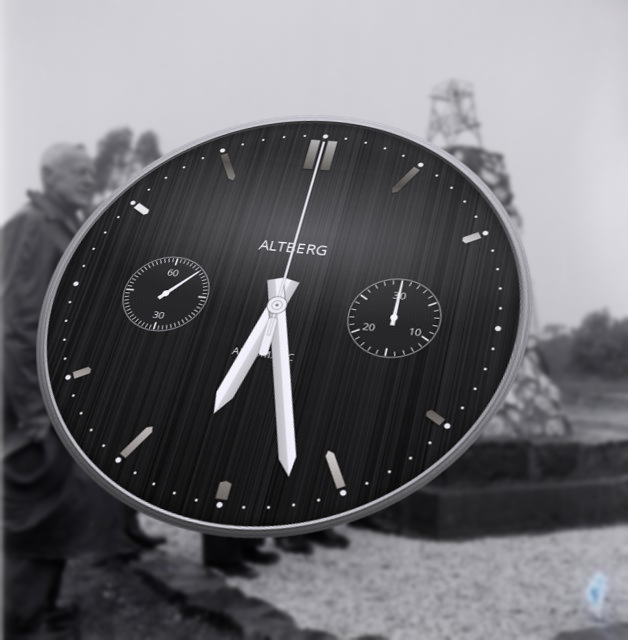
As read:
**6:27:07**
